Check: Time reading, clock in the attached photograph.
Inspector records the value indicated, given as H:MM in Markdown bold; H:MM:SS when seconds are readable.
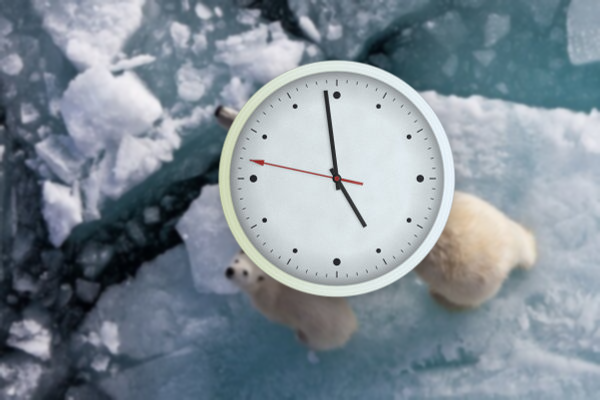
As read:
**4:58:47**
